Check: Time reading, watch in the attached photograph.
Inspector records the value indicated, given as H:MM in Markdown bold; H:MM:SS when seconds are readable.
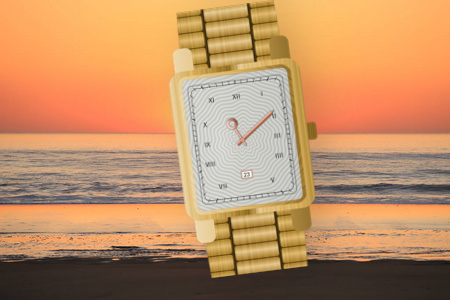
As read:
**11:09**
